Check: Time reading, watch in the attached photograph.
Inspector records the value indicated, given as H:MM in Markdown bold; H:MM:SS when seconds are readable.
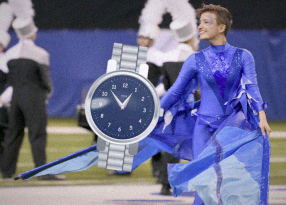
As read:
**12:53**
